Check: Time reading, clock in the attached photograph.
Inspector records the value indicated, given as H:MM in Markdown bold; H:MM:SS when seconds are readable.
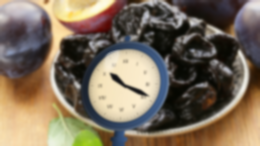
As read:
**10:19**
